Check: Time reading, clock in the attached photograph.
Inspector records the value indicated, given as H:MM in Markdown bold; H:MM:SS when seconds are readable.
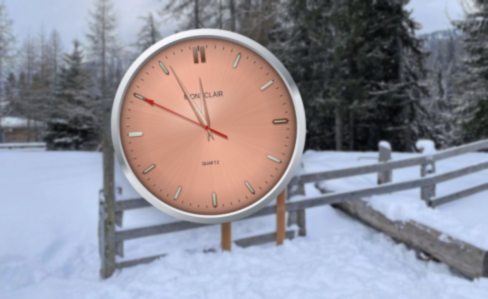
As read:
**11:55:50**
